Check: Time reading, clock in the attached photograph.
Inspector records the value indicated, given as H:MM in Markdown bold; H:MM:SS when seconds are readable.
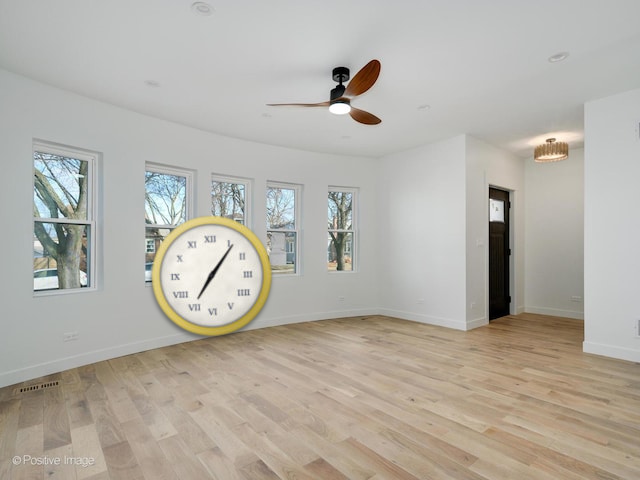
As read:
**7:06**
